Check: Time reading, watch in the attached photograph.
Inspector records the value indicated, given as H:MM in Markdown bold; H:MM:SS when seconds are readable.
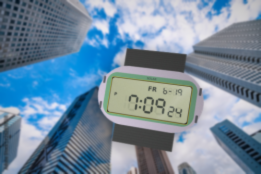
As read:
**7:09:24**
